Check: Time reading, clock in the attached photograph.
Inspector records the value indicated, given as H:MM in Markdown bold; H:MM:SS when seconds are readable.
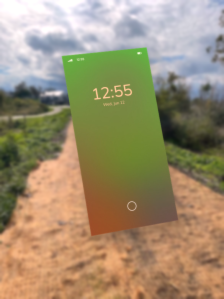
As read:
**12:55**
